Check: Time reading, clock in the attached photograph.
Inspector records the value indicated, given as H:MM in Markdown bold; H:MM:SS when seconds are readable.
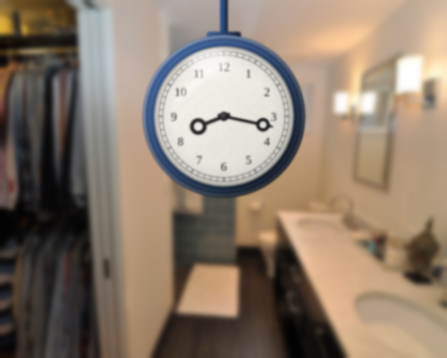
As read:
**8:17**
